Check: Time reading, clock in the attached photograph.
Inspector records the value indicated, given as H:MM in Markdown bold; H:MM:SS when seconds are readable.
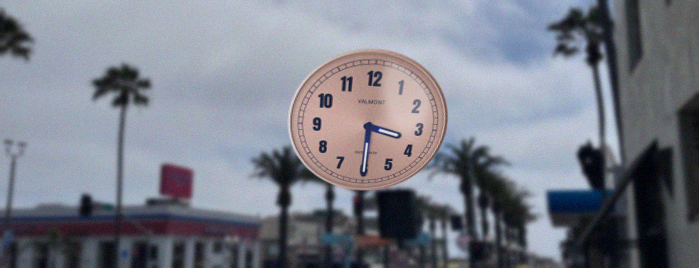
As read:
**3:30**
